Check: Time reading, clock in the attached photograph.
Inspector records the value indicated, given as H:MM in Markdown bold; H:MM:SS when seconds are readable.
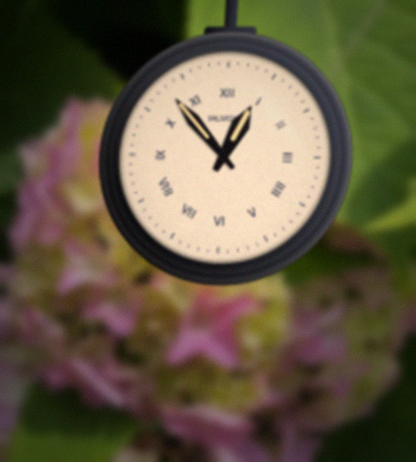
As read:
**12:53**
